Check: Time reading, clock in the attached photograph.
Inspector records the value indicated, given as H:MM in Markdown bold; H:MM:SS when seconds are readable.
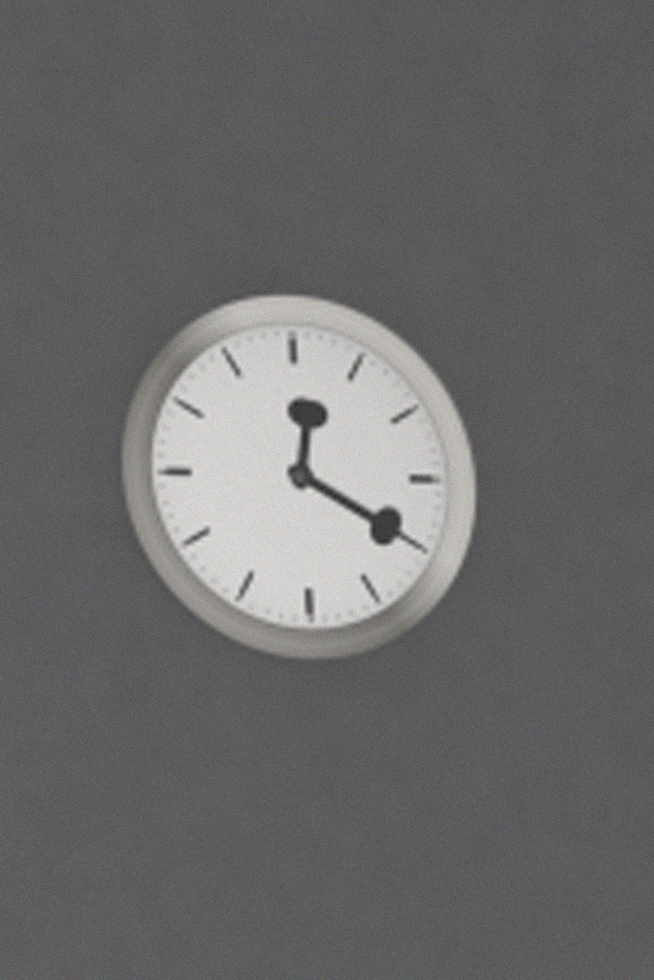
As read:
**12:20**
